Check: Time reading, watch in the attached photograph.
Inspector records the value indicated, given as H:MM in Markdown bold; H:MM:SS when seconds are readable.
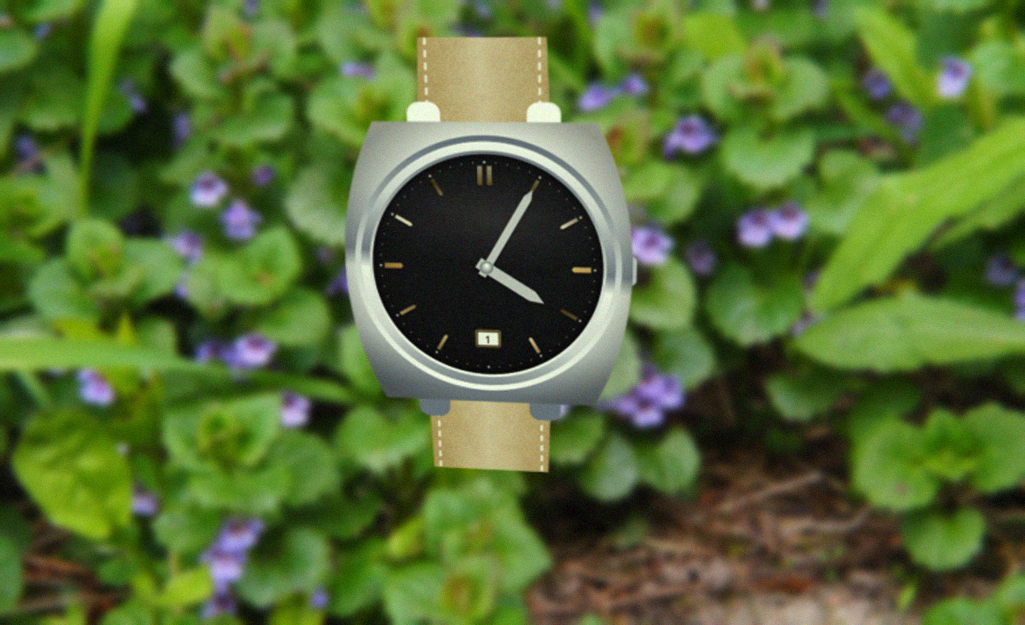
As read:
**4:05**
